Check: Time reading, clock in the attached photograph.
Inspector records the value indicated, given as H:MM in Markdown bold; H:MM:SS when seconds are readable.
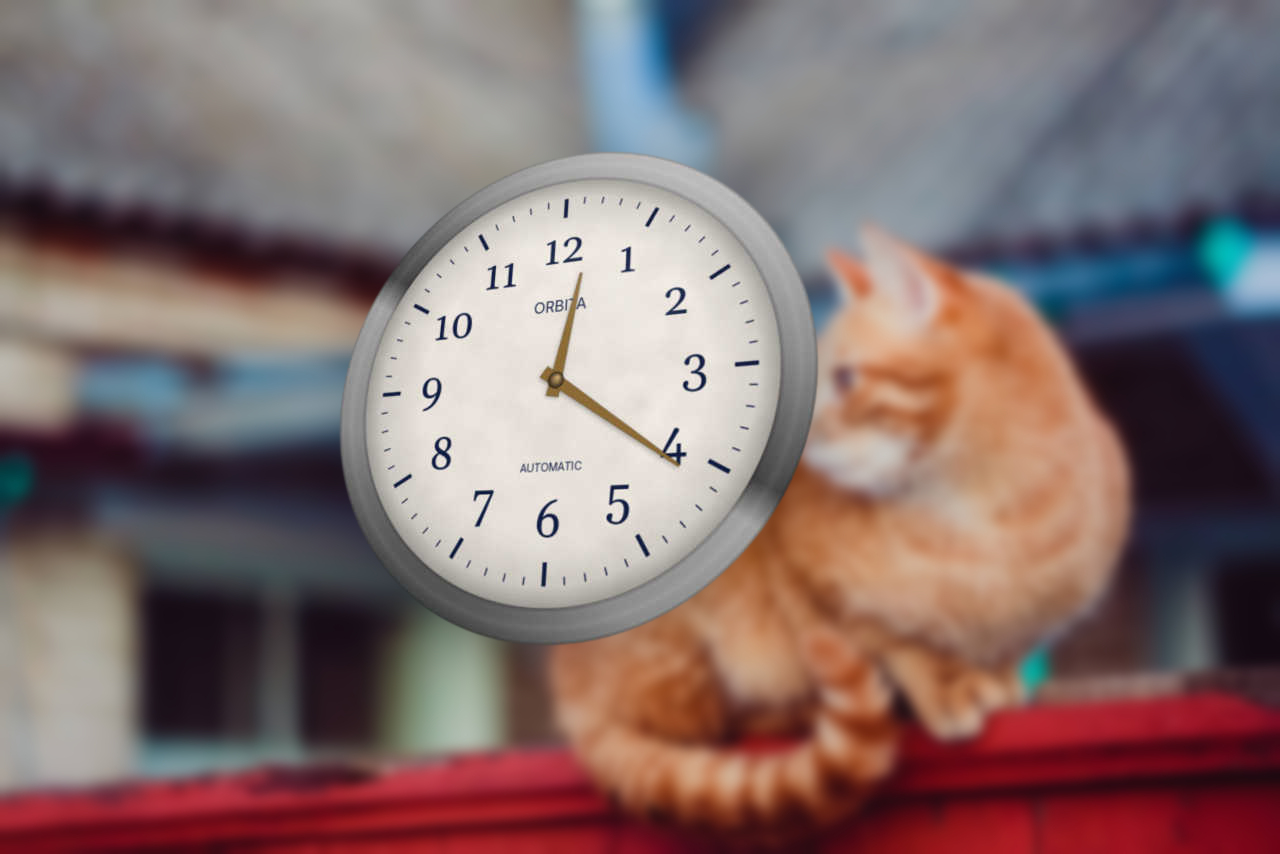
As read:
**12:21**
